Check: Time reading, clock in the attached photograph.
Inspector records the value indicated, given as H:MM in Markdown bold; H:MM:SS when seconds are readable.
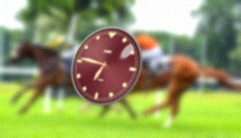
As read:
**6:46**
